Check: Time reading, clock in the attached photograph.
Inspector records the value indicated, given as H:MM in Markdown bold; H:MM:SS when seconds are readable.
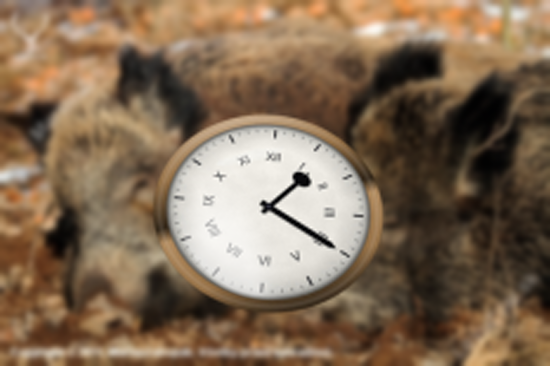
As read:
**1:20**
